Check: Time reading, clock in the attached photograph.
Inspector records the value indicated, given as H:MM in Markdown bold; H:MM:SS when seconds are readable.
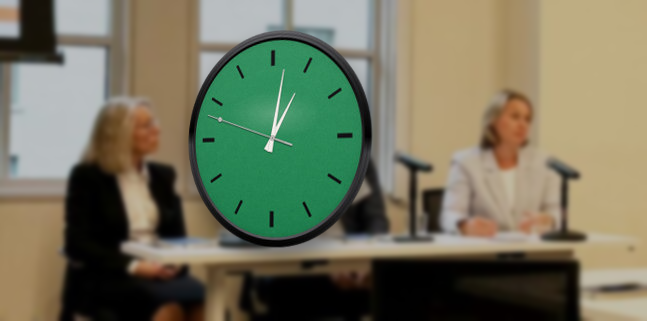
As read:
**1:01:48**
